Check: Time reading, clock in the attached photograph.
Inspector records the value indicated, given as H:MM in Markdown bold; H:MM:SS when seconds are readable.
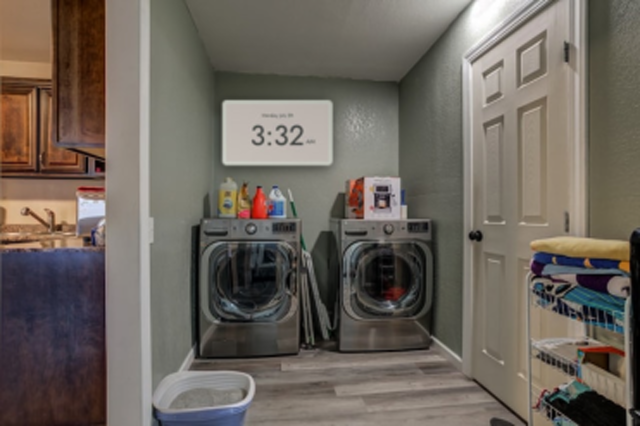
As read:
**3:32**
